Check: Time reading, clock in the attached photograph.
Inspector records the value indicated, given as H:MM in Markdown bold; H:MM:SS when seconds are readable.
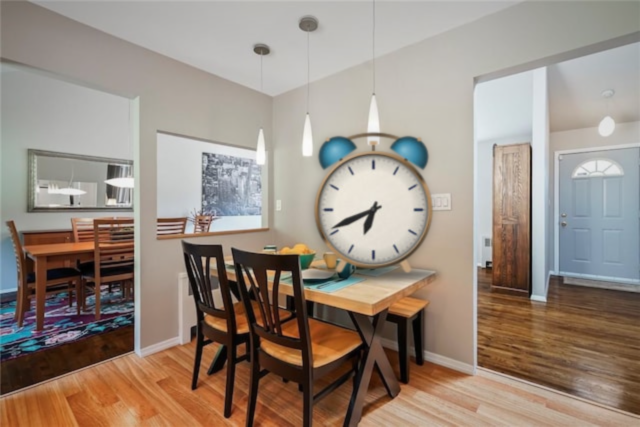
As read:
**6:41**
